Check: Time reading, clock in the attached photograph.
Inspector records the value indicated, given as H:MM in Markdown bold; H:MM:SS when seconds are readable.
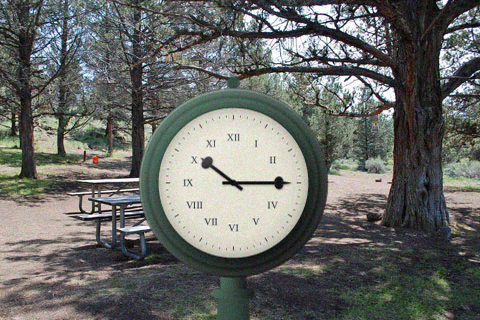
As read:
**10:15**
